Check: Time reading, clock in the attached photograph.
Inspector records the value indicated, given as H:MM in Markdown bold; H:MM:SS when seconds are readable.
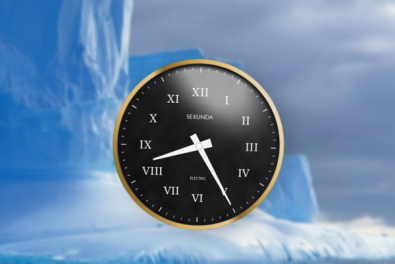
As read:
**8:25**
